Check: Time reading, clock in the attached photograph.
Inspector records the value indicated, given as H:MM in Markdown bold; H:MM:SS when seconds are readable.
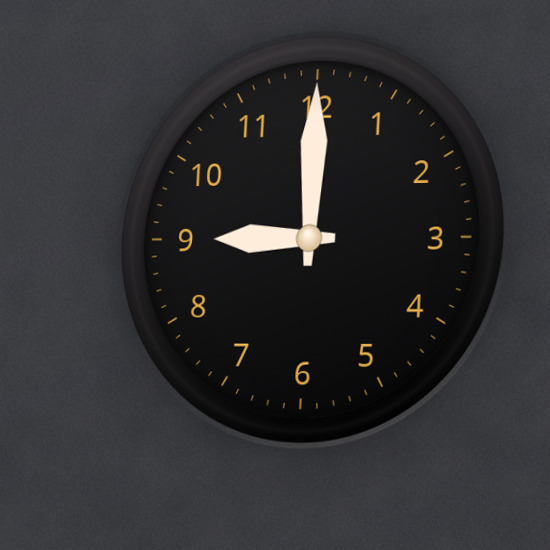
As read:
**9:00**
